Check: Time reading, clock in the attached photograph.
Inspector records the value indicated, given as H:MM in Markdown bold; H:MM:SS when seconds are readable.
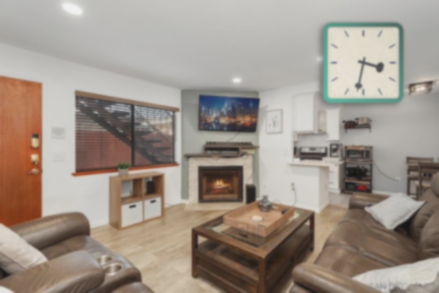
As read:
**3:32**
